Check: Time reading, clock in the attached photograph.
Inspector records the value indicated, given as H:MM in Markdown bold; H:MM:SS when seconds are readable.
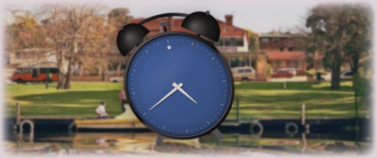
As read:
**4:40**
